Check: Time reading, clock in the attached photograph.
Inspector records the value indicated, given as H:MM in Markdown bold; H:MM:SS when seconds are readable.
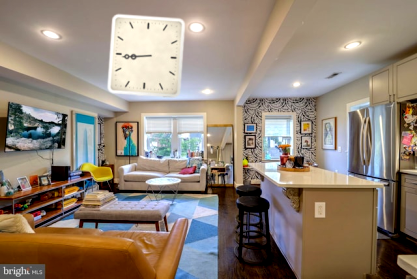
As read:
**8:44**
